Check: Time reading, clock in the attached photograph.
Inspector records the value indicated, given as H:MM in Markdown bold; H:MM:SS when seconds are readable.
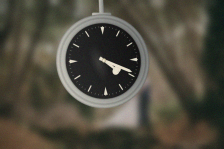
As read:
**4:19**
